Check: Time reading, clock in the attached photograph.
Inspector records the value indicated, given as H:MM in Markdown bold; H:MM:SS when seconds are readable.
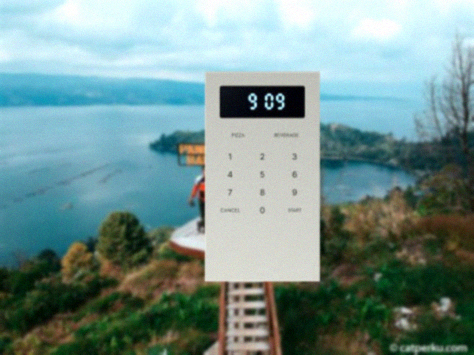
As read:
**9:09**
